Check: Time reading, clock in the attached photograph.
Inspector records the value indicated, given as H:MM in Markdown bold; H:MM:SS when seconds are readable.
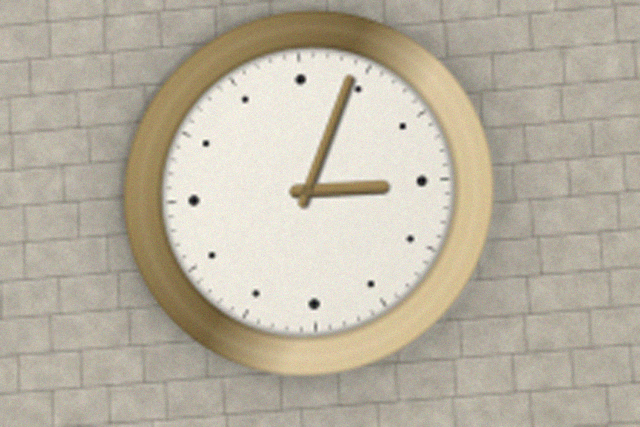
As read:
**3:04**
